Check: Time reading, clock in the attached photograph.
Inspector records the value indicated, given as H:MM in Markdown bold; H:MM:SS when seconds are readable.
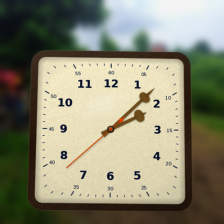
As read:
**2:07:38**
